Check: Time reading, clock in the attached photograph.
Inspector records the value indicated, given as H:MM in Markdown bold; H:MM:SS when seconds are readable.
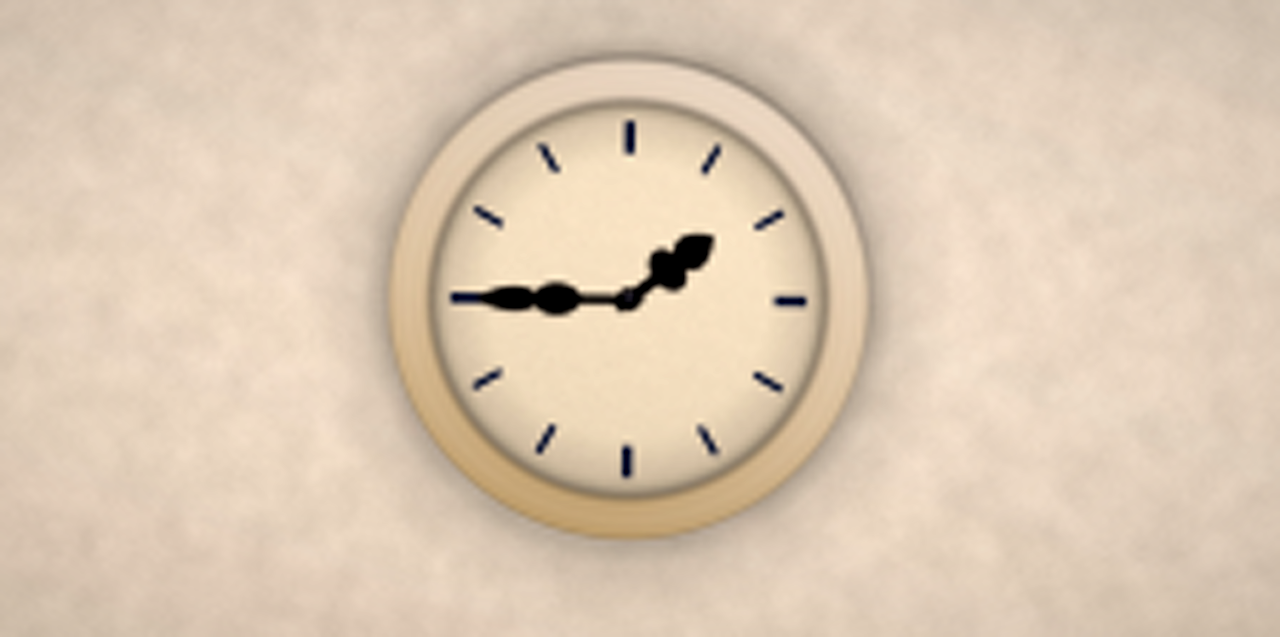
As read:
**1:45**
